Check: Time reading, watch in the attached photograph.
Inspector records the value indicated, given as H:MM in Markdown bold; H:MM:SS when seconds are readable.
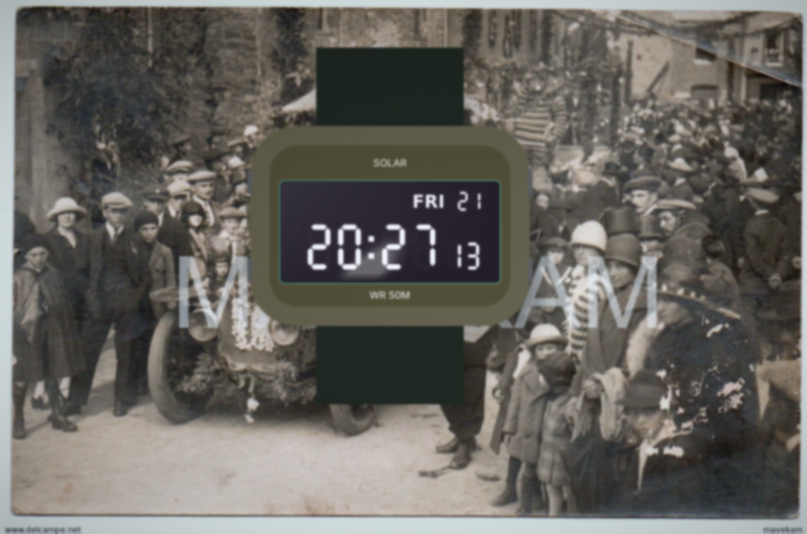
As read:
**20:27:13**
